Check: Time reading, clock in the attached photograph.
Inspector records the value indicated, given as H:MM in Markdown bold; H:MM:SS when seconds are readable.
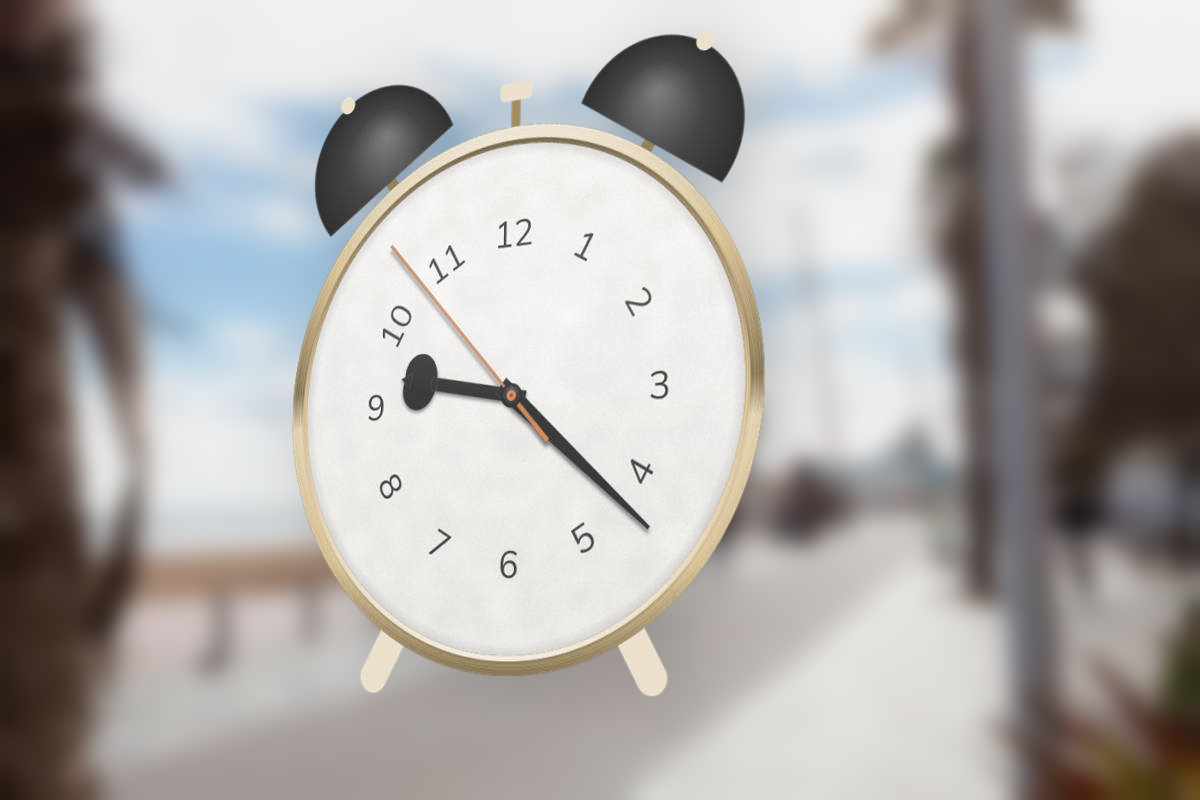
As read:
**9:21:53**
